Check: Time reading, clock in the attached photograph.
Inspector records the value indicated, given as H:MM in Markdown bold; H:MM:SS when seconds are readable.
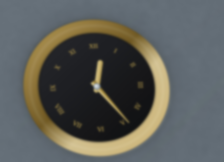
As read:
**12:24**
